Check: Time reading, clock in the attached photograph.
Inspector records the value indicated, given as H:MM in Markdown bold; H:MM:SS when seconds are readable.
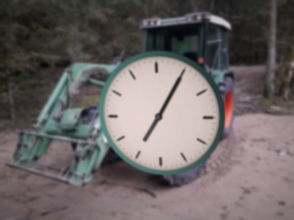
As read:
**7:05**
